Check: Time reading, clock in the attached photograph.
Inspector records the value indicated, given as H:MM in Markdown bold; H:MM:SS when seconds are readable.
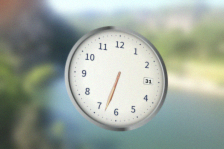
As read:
**6:33**
